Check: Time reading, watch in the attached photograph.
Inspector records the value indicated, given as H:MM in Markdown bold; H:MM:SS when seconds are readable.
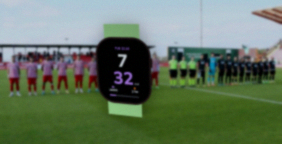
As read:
**7:32**
